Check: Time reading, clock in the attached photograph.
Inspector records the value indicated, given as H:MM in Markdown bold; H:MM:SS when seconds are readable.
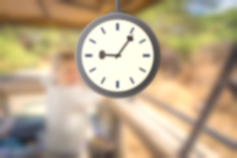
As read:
**9:06**
